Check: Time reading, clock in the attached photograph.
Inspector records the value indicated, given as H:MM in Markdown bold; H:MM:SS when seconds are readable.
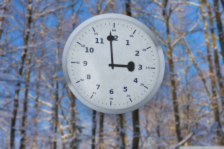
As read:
**2:59**
